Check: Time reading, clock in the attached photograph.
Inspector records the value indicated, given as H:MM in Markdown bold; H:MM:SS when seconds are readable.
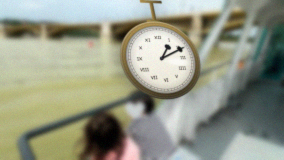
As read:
**1:11**
